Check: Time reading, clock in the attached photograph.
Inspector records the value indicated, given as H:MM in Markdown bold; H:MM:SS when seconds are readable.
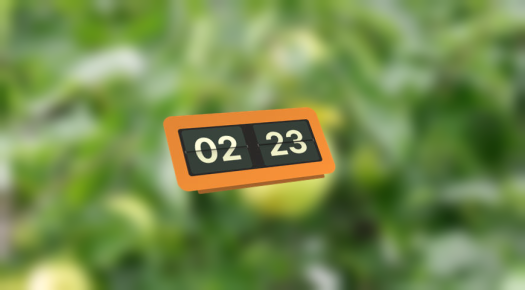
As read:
**2:23**
